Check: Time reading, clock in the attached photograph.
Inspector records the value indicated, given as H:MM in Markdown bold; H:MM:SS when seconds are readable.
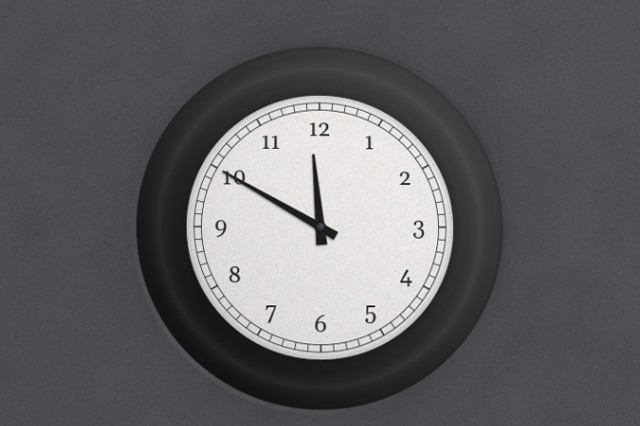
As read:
**11:50**
